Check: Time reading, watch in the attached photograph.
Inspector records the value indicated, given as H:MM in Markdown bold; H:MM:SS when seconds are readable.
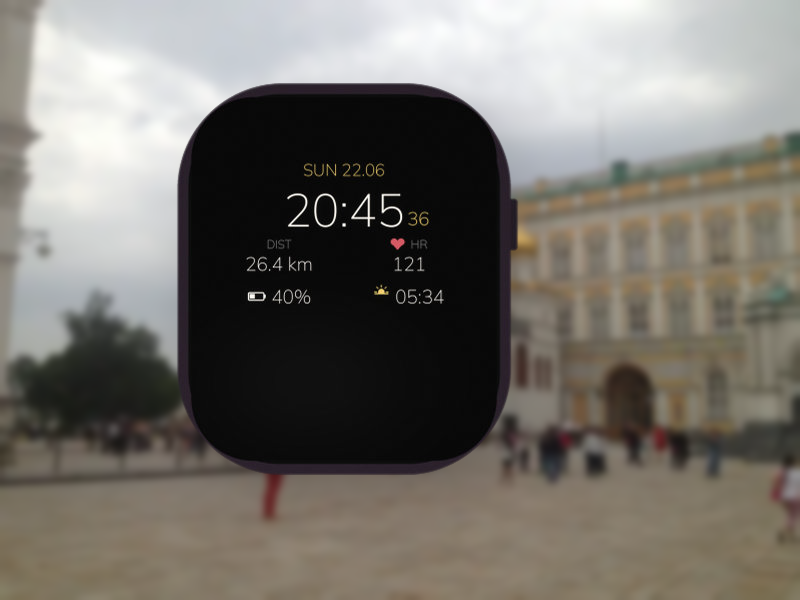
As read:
**20:45:36**
